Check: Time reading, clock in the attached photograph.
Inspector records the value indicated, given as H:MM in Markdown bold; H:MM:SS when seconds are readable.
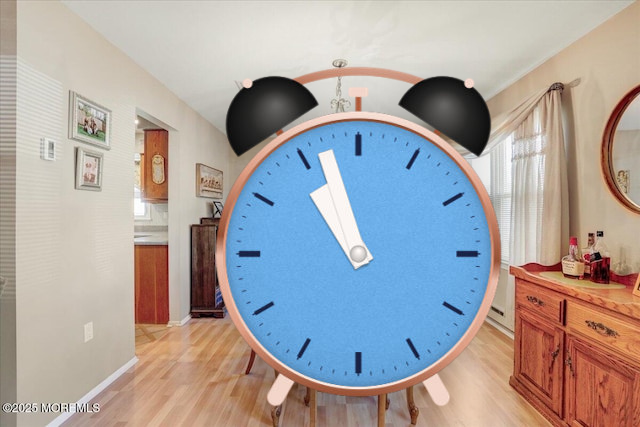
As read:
**10:57**
